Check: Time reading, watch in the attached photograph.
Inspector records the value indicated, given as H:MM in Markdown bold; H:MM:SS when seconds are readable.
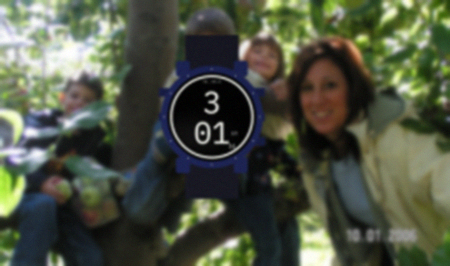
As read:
**3:01**
